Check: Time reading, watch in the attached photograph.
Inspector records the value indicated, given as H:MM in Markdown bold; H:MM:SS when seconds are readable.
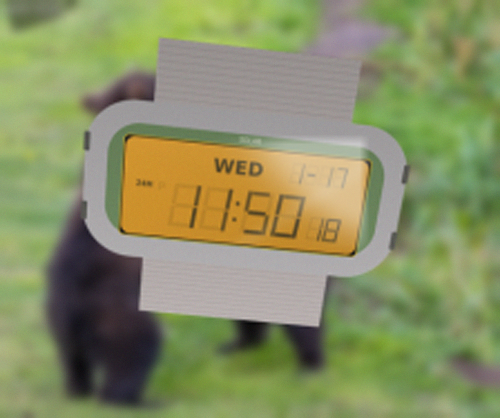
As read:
**11:50:18**
